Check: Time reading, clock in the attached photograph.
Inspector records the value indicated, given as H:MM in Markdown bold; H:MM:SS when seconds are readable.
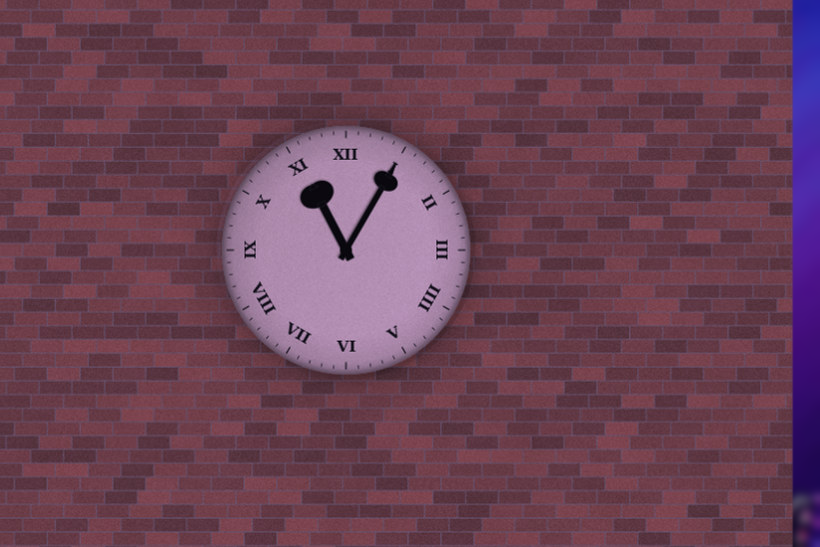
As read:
**11:05**
